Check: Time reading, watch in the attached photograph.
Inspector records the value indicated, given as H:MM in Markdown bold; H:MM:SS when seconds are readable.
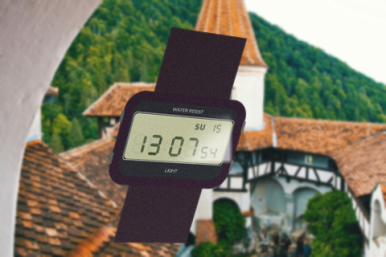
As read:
**13:07:54**
